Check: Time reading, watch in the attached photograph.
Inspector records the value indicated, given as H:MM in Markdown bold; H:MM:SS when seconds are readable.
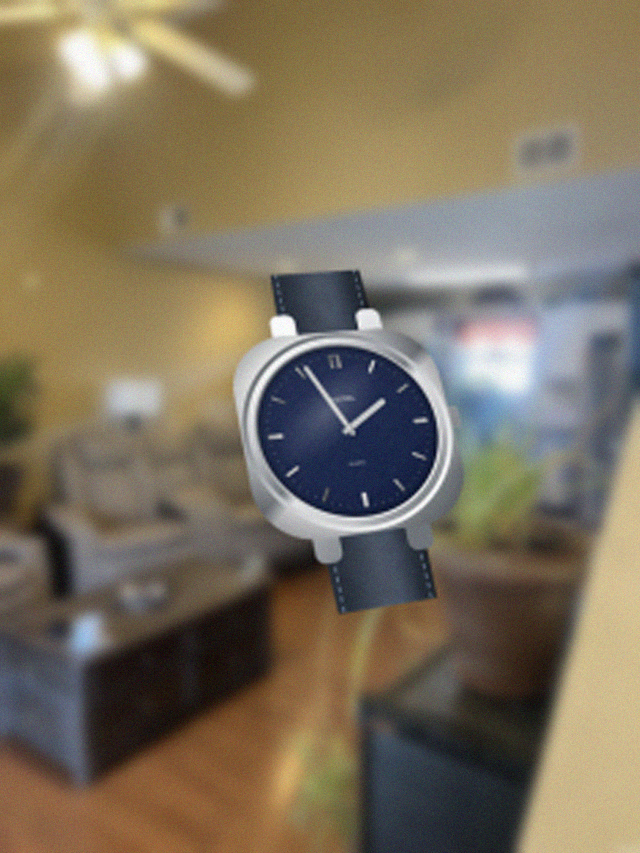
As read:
**1:56**
